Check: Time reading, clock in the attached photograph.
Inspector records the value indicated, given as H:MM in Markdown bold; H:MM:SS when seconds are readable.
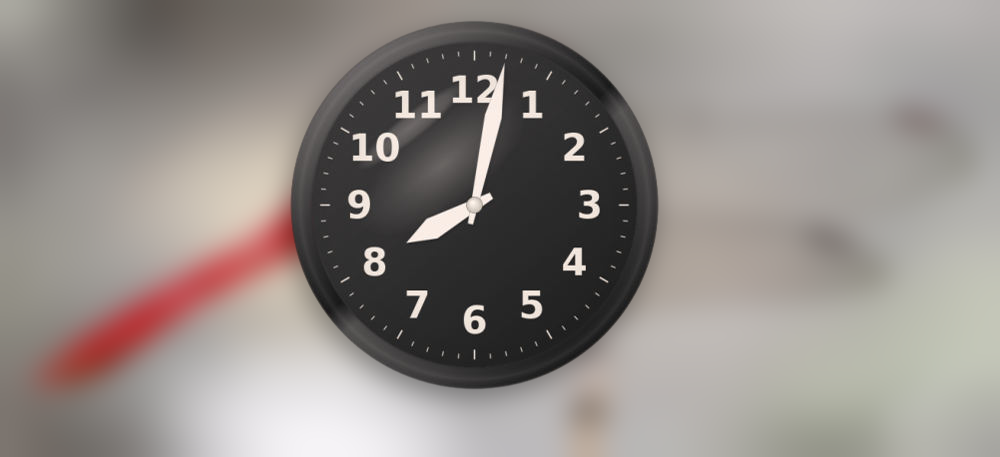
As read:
**8:02**
